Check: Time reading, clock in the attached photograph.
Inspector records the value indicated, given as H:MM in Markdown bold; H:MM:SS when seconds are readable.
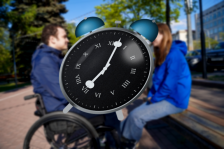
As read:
**7:02**
